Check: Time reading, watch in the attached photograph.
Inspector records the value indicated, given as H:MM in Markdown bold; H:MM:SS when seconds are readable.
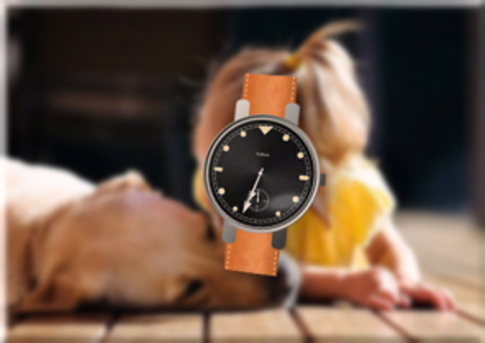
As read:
**6:33**
